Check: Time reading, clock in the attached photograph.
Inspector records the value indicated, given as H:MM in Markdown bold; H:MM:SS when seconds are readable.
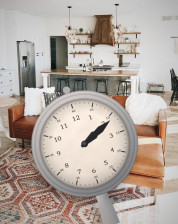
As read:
**2:11**
